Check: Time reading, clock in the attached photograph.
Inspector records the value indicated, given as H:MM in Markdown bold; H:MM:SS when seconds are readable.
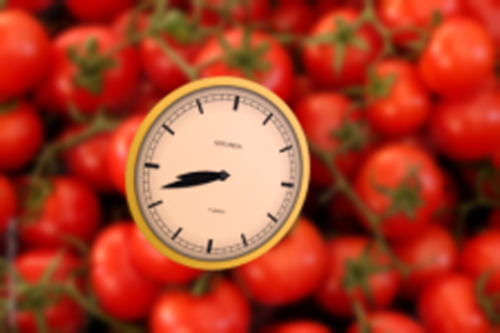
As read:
**8:42**
